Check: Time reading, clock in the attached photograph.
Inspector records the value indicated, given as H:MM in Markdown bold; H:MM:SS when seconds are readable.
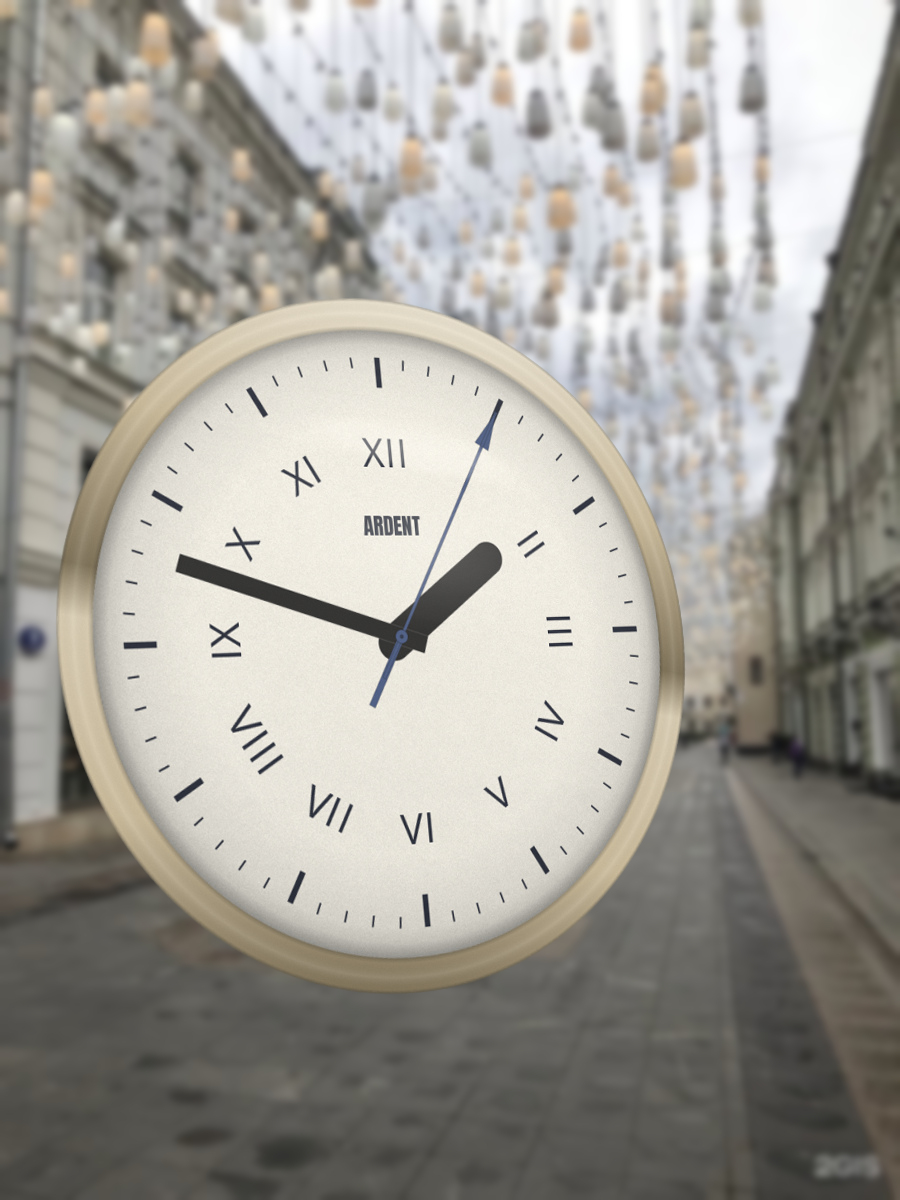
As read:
**1:48:05**
